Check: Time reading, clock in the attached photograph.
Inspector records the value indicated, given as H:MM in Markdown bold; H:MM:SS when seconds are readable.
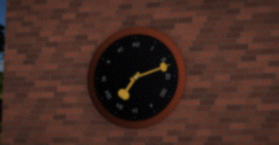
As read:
**7:12**
